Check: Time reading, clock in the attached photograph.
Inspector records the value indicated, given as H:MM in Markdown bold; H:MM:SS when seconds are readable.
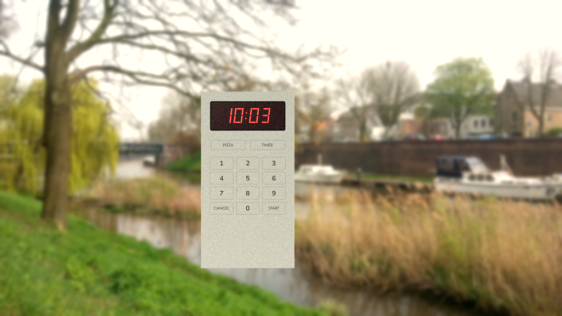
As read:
**10:03**
